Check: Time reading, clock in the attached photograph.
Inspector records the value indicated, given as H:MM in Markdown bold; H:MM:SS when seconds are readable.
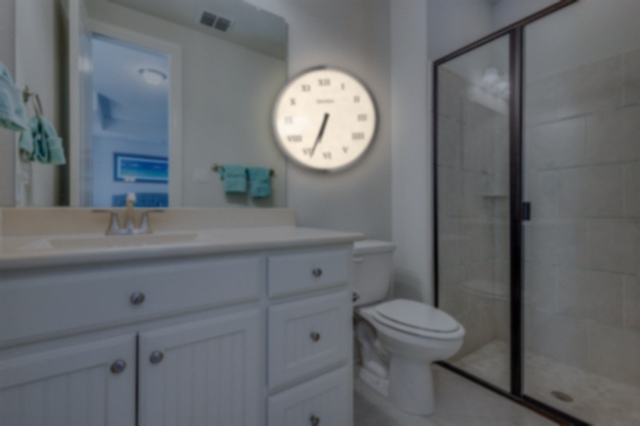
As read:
**6:34**
